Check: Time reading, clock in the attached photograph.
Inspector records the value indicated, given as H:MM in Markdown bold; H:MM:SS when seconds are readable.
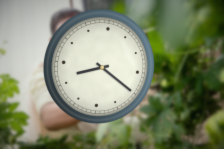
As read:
**8:20**
